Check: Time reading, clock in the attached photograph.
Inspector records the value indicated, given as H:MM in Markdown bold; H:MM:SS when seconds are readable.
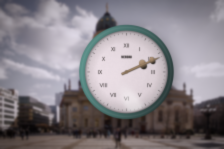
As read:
**2:11**
